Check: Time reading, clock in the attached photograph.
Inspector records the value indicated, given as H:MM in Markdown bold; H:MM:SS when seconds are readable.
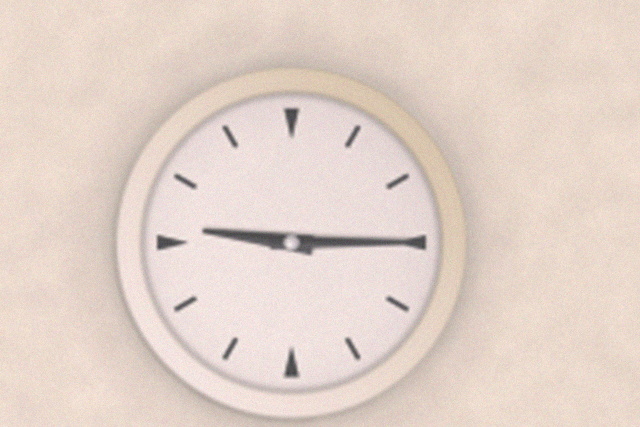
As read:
**9:15**
